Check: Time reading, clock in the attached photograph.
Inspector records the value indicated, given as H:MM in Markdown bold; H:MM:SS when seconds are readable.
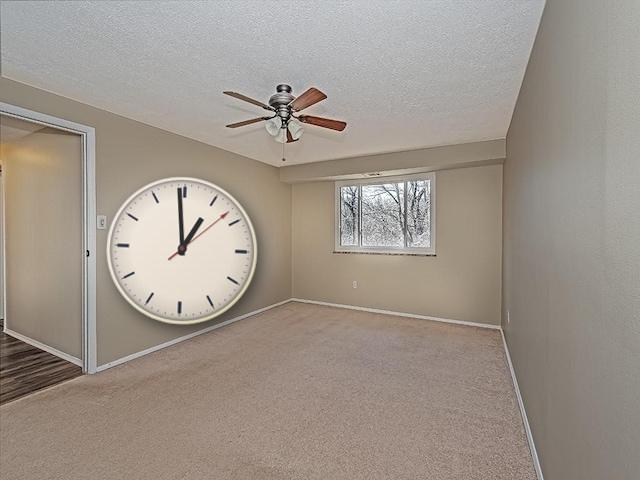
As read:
**12:59:08**
